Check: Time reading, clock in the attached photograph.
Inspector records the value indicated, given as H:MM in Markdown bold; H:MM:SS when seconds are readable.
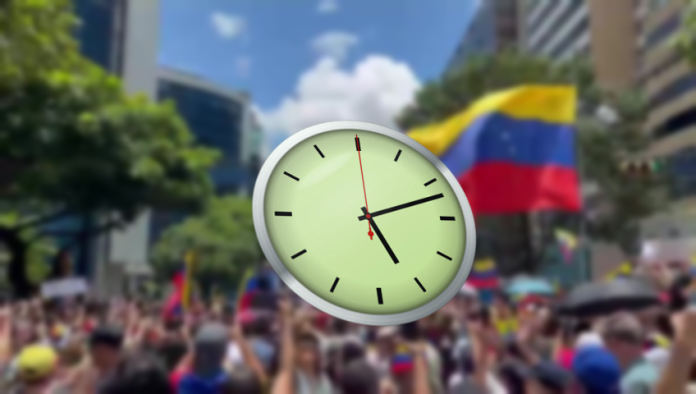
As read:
**5:12:00**
